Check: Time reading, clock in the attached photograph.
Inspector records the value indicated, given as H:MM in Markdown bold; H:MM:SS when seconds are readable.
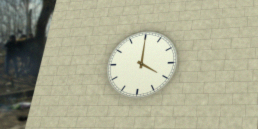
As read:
**4:00**
